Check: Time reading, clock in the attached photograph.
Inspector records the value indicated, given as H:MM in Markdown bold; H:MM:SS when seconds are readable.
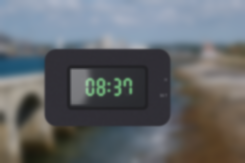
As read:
**8:37**
